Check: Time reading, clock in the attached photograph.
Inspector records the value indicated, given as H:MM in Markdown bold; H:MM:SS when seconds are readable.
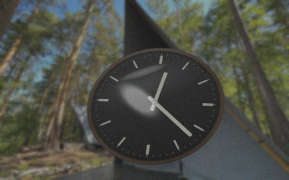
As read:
**12:22**
